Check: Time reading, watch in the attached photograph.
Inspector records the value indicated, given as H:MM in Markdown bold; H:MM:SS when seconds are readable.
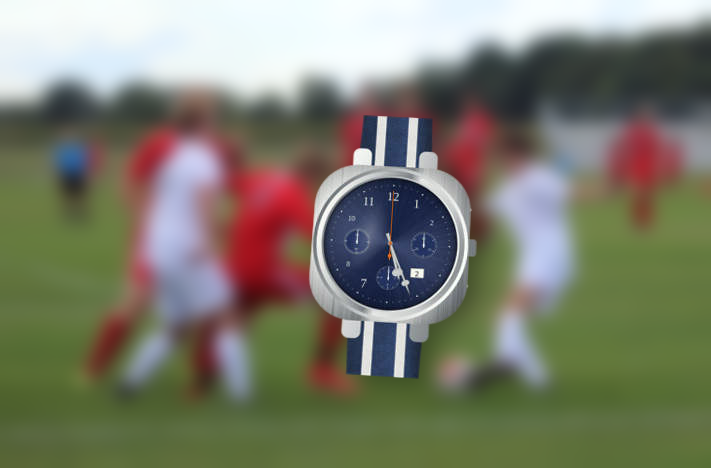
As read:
**5:26**
